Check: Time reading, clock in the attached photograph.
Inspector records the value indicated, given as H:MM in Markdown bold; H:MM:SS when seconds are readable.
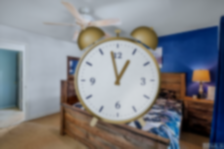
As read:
**12:58**
